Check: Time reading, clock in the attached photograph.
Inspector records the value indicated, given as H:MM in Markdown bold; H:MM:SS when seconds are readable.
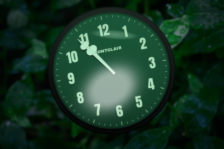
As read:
**10:54**
